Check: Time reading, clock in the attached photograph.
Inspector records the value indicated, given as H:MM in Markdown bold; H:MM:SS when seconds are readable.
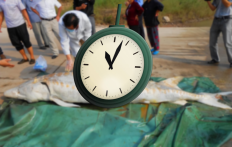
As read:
**11:03**
